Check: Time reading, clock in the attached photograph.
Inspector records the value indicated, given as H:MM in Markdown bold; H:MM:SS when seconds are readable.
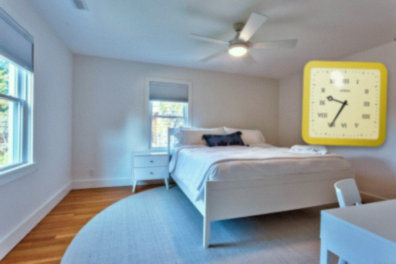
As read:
**9:35**
